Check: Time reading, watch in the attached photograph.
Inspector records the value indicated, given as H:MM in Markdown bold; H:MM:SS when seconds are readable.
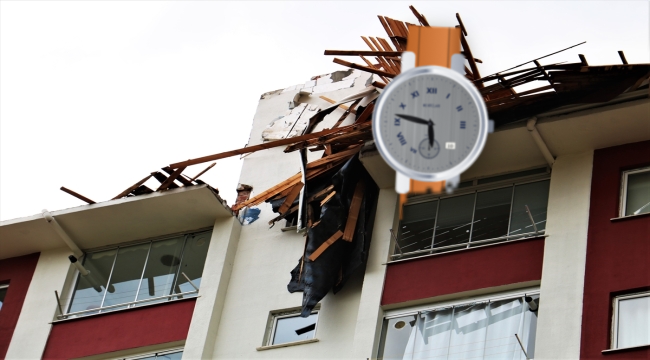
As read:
**5:47**
